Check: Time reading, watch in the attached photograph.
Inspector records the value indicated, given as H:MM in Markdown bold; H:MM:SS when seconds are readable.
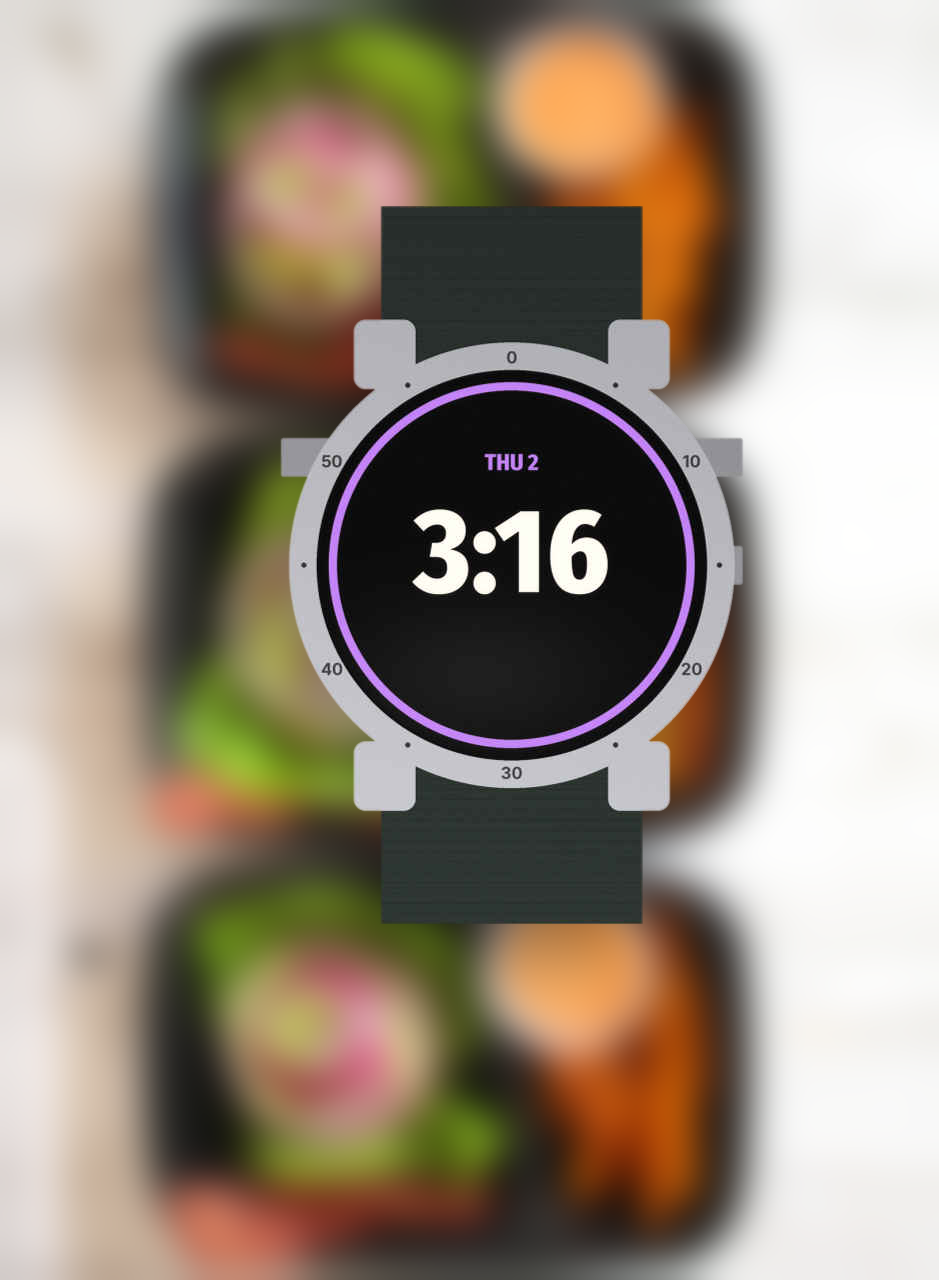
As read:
**3:16**
